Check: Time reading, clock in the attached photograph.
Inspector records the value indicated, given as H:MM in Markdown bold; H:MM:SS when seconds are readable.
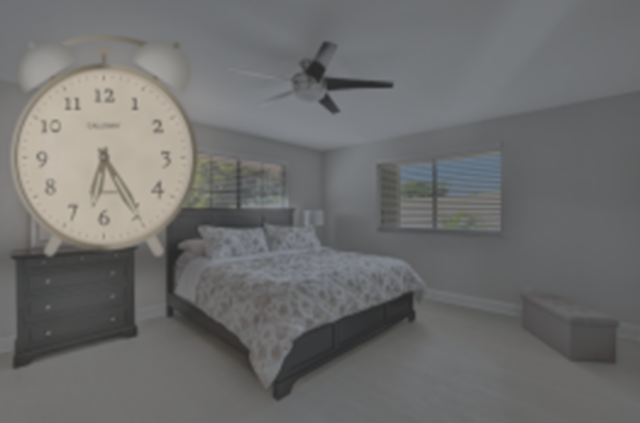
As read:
**6:25**
